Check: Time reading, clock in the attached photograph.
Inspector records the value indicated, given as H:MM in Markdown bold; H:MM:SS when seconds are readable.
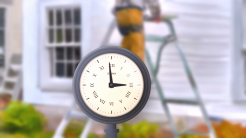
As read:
**2:59**
